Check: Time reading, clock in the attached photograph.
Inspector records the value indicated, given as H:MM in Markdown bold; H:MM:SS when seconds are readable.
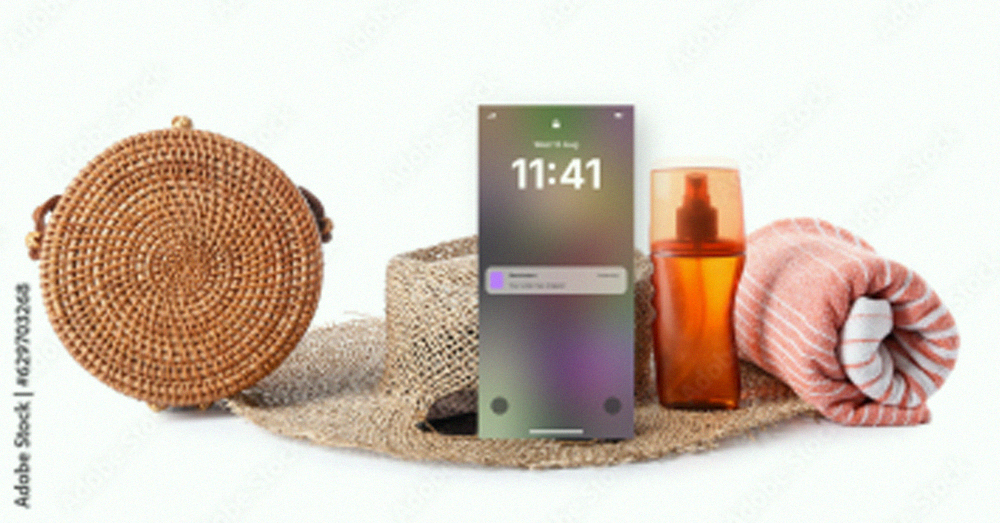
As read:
**11:41**
